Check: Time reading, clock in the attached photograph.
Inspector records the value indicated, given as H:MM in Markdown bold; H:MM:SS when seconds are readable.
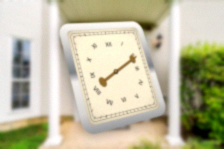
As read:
**8:11**
